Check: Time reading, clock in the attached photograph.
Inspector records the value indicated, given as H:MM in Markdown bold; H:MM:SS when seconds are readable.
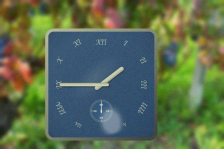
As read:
**1:45**
